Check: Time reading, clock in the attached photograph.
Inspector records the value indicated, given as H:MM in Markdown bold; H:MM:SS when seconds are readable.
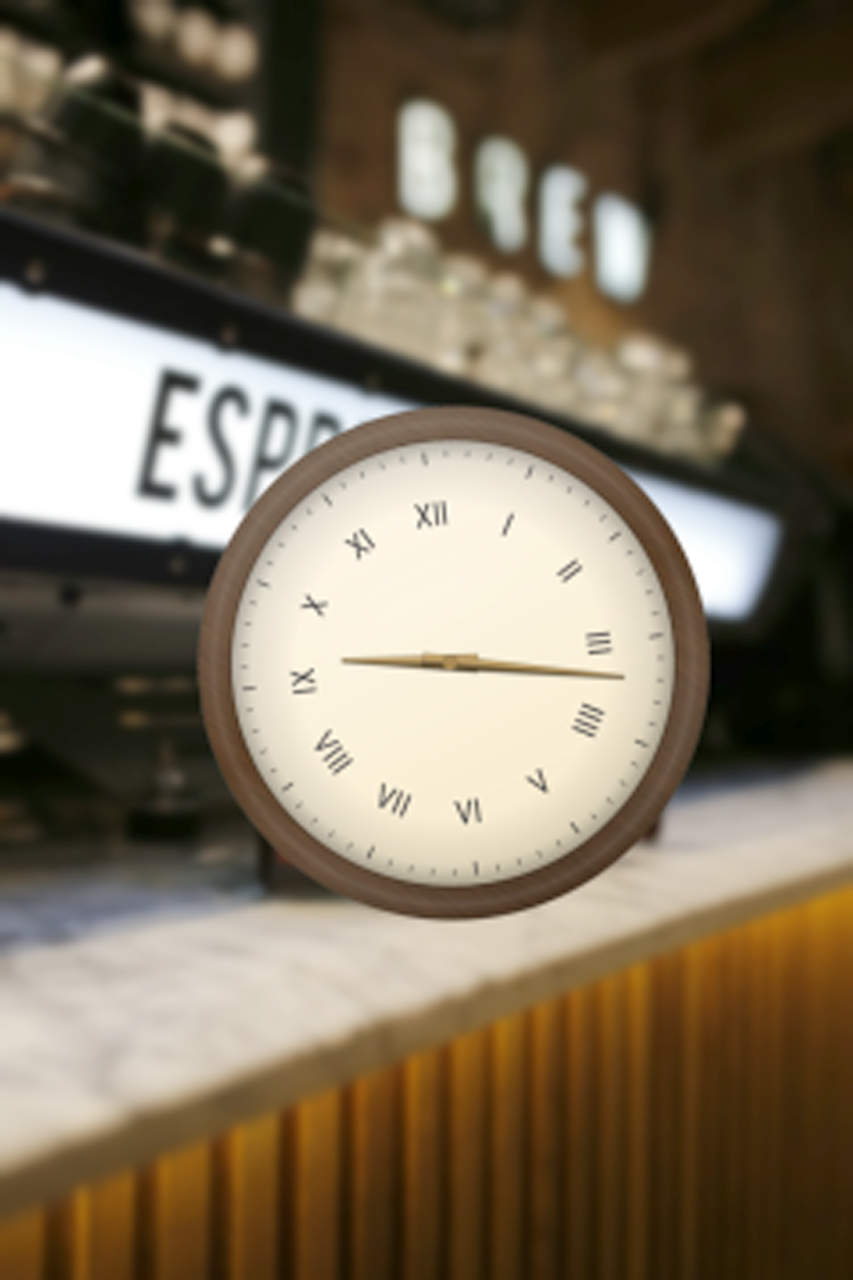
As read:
**9:17**
